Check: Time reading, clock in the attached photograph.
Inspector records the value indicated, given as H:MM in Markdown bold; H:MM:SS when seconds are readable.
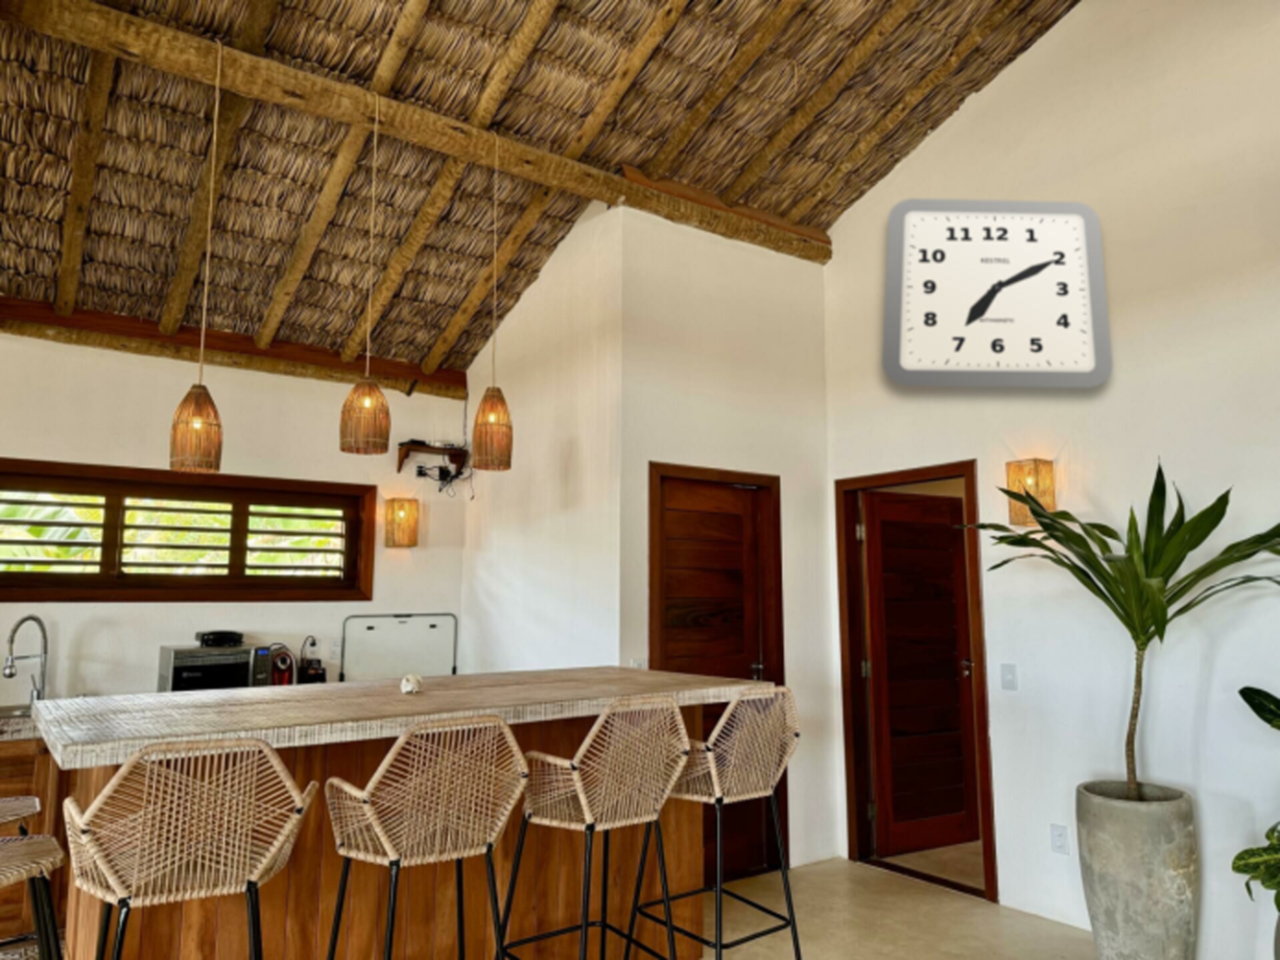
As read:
**7:10**
